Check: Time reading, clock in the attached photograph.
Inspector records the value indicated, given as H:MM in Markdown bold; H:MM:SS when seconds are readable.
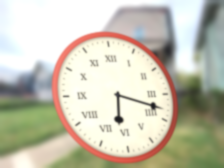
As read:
**6:18**
